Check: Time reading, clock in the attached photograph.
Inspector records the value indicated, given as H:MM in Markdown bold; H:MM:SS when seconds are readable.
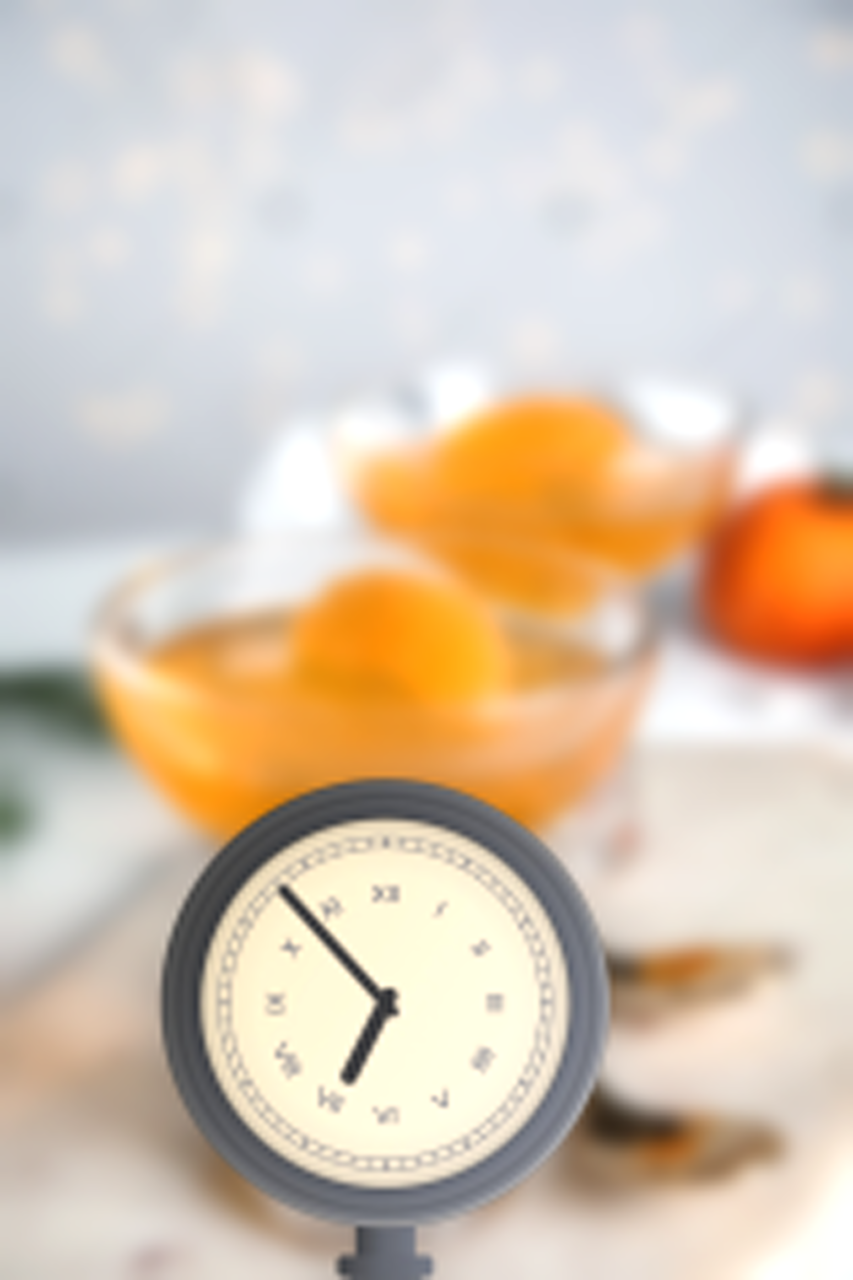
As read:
**6:53**
